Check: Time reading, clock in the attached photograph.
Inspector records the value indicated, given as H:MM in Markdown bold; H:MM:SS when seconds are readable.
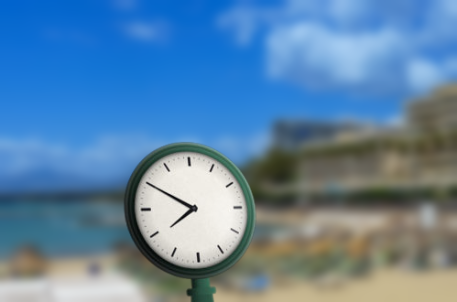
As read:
**7:50**
